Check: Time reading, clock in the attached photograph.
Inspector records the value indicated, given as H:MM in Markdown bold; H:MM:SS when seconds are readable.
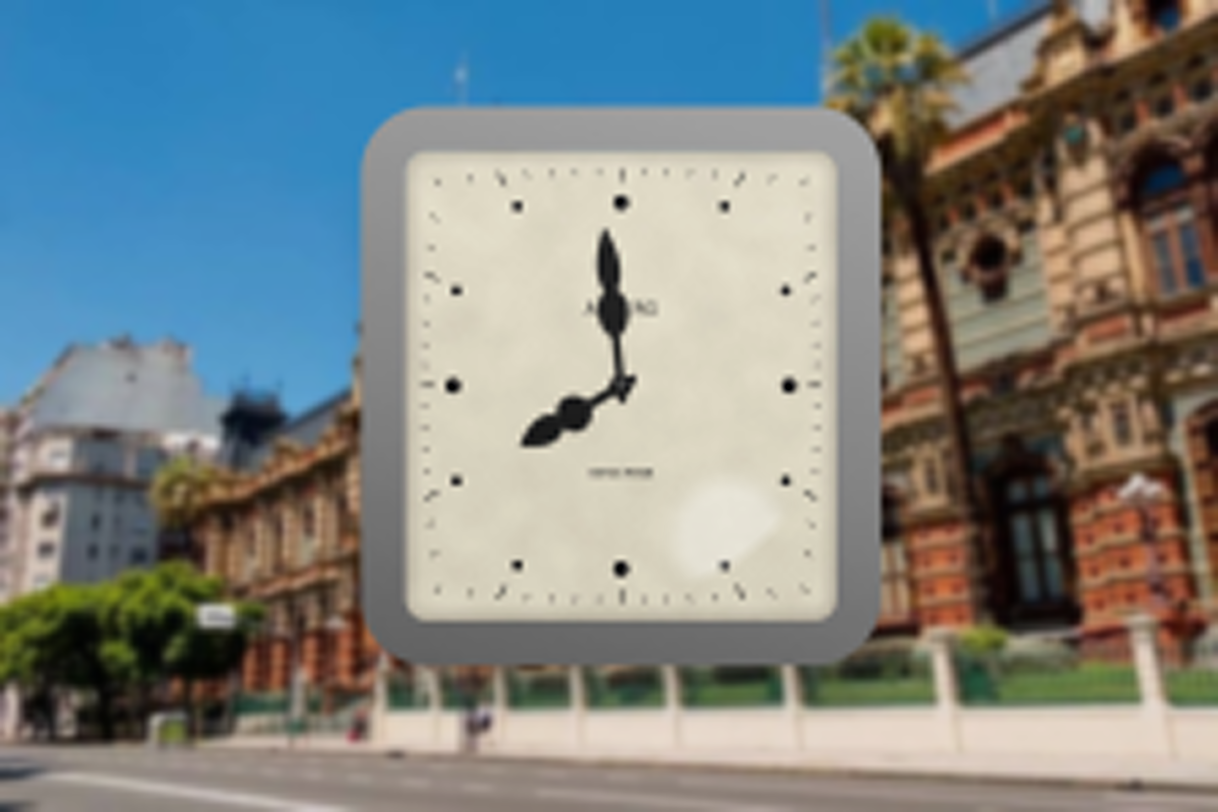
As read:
**7:59**
